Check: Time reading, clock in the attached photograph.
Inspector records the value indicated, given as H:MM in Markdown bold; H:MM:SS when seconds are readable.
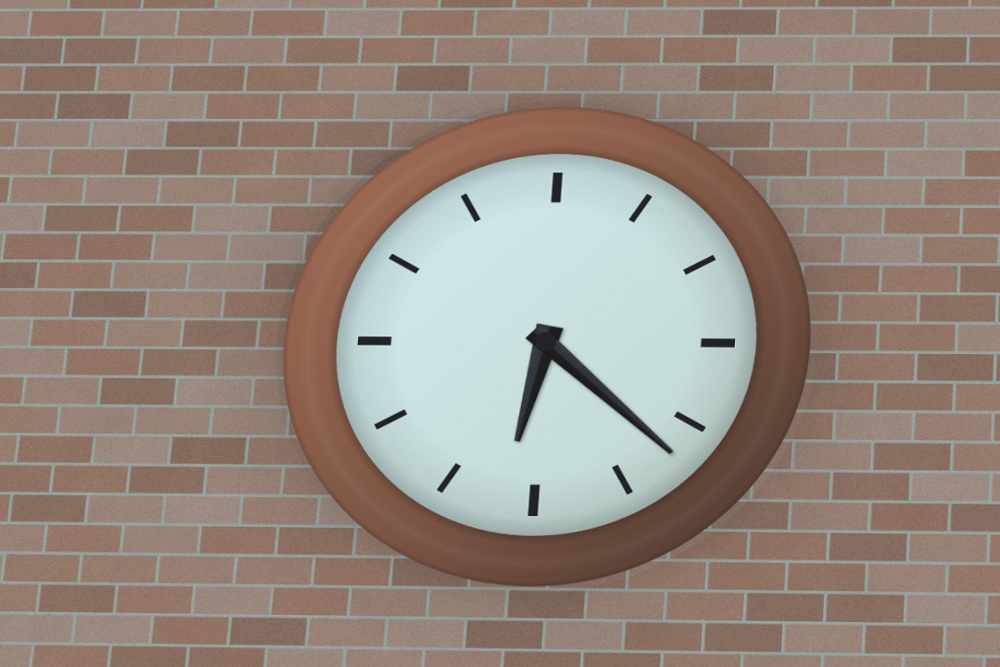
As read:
**6:22**
